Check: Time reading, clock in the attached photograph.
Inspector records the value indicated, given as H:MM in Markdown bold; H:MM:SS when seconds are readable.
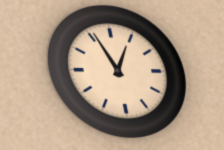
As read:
**12:56**
